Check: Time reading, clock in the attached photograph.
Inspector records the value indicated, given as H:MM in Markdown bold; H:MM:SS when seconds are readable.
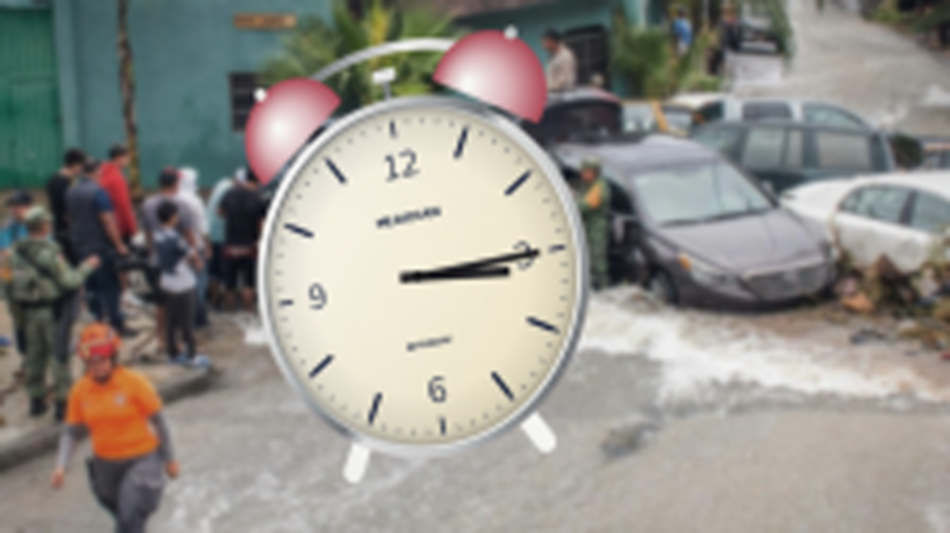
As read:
**3:15**
